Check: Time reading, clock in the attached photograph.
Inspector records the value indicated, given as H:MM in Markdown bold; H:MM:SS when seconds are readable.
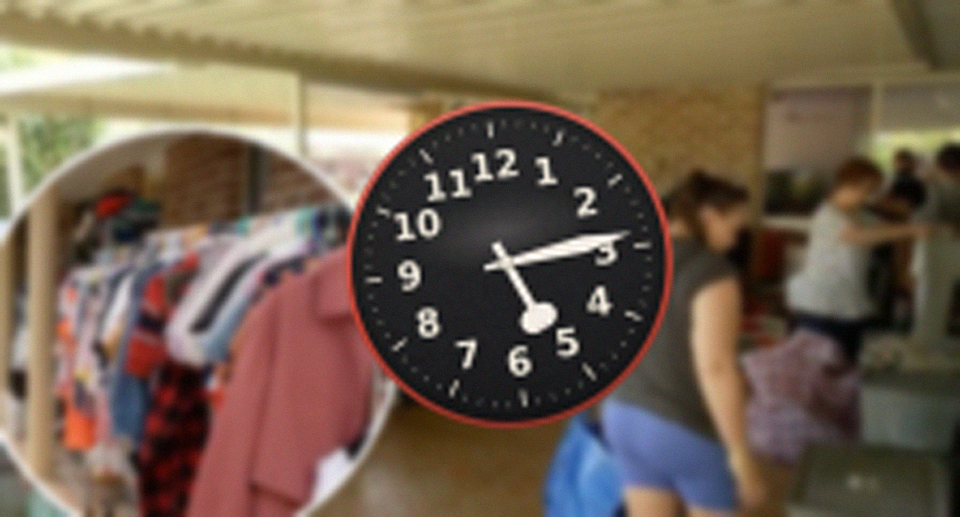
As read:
**5:14**
